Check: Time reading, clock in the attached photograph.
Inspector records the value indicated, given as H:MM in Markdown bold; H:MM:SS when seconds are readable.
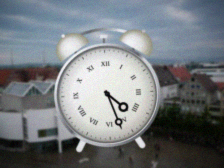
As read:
**4:27**
